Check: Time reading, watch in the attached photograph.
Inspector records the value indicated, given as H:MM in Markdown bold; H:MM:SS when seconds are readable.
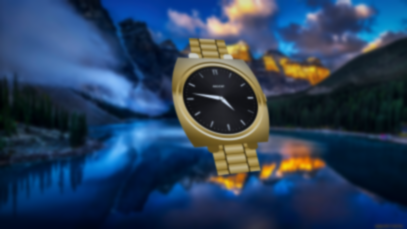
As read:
**4:47**
